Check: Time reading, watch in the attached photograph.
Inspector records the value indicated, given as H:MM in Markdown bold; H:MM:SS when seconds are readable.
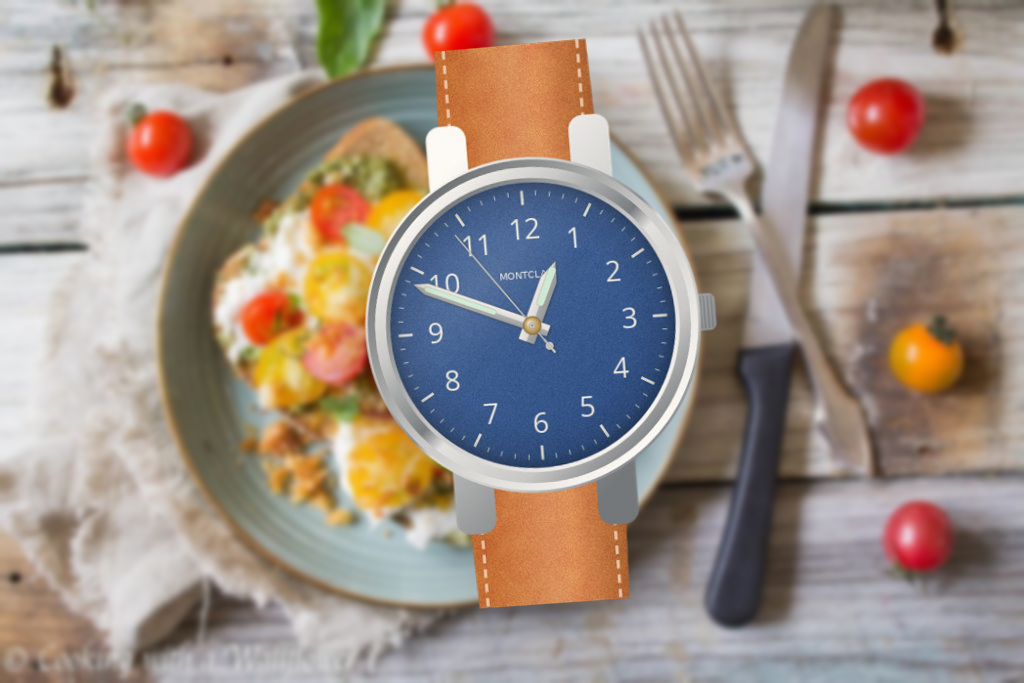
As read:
**12:48:54**
